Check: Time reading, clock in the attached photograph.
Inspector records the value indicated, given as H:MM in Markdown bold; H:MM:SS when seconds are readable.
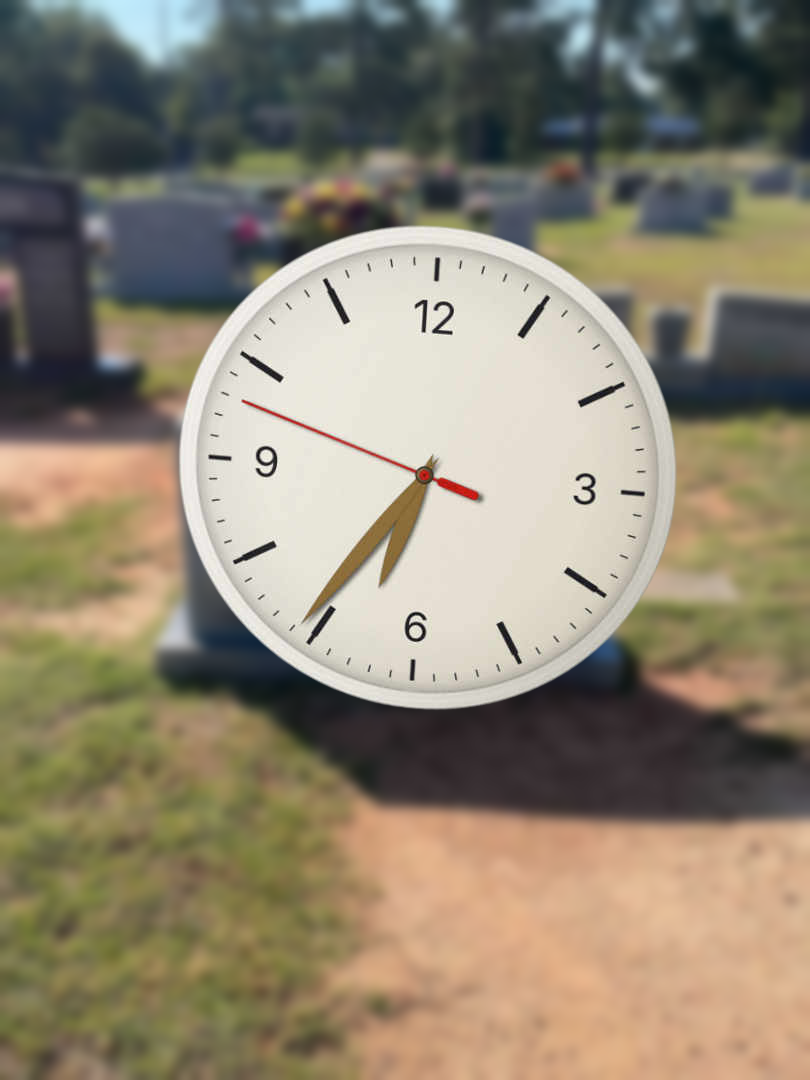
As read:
**6:35:48**
